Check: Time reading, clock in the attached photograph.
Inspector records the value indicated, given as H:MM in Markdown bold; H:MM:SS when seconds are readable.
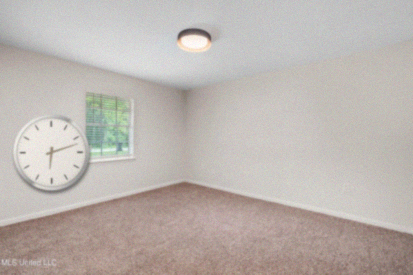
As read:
**6:12**
